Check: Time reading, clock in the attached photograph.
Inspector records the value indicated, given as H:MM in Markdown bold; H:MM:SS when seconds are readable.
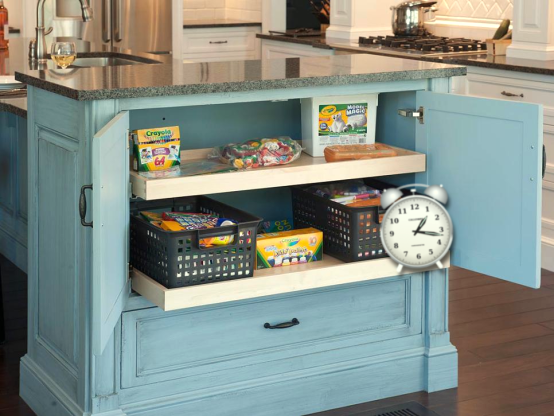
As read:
**1:17**
